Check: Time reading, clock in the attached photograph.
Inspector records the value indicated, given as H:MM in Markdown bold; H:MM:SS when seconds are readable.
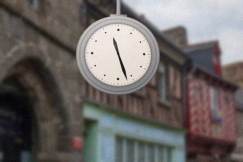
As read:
**11:27**
